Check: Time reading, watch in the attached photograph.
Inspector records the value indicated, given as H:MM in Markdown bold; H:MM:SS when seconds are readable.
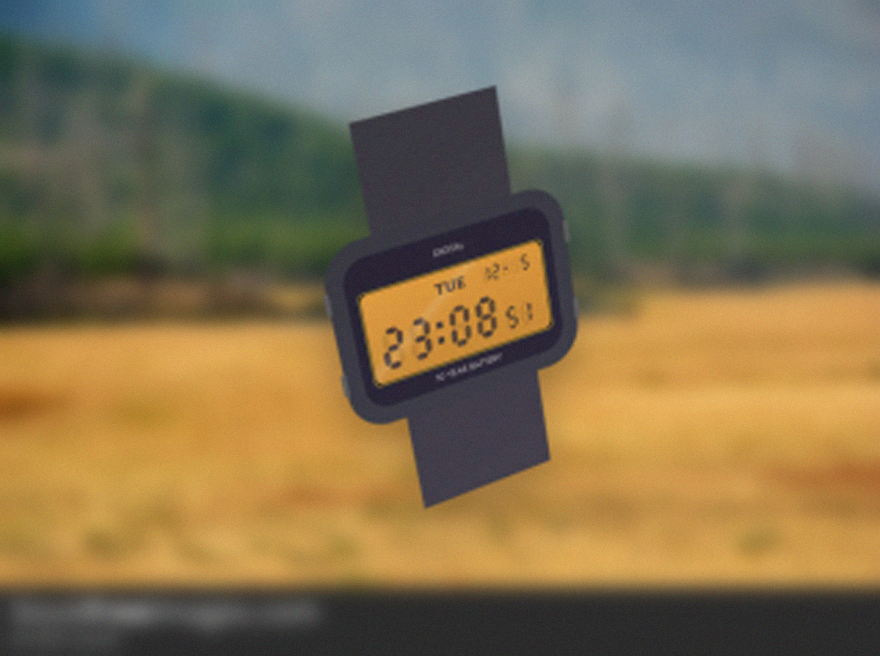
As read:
**23:08:51**
